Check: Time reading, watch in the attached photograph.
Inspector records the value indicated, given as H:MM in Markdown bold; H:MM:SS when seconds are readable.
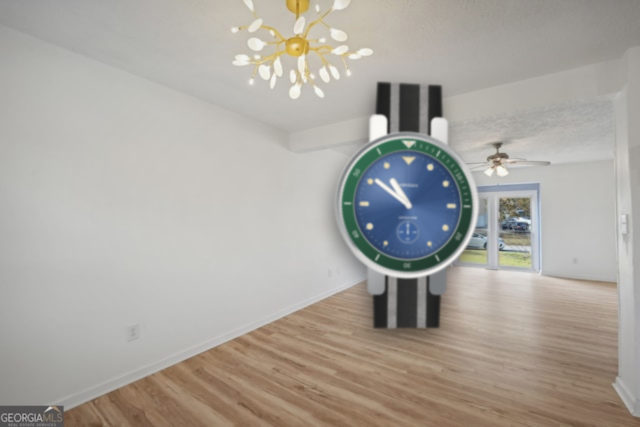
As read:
**10:51**
